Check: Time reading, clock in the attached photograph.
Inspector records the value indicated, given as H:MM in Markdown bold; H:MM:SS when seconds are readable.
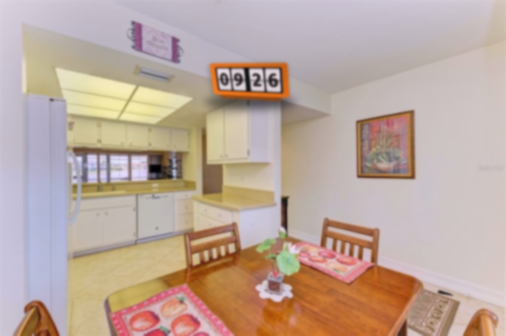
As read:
**9:26**
